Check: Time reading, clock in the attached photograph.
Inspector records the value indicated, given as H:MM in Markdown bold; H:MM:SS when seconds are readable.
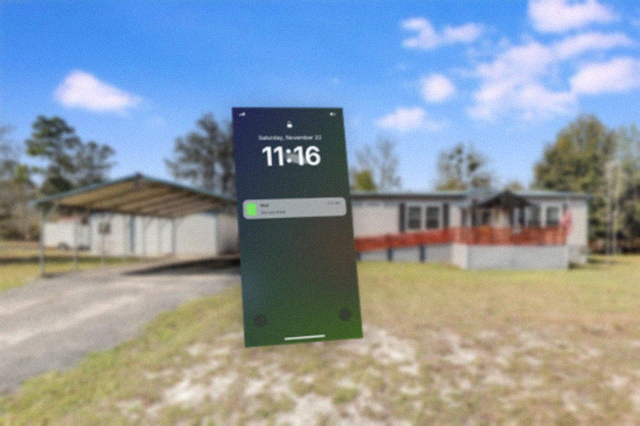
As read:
**11:16**
